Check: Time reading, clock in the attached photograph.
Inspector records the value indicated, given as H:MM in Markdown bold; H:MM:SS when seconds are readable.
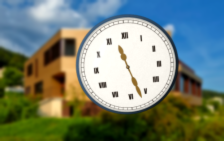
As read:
**11:27**
